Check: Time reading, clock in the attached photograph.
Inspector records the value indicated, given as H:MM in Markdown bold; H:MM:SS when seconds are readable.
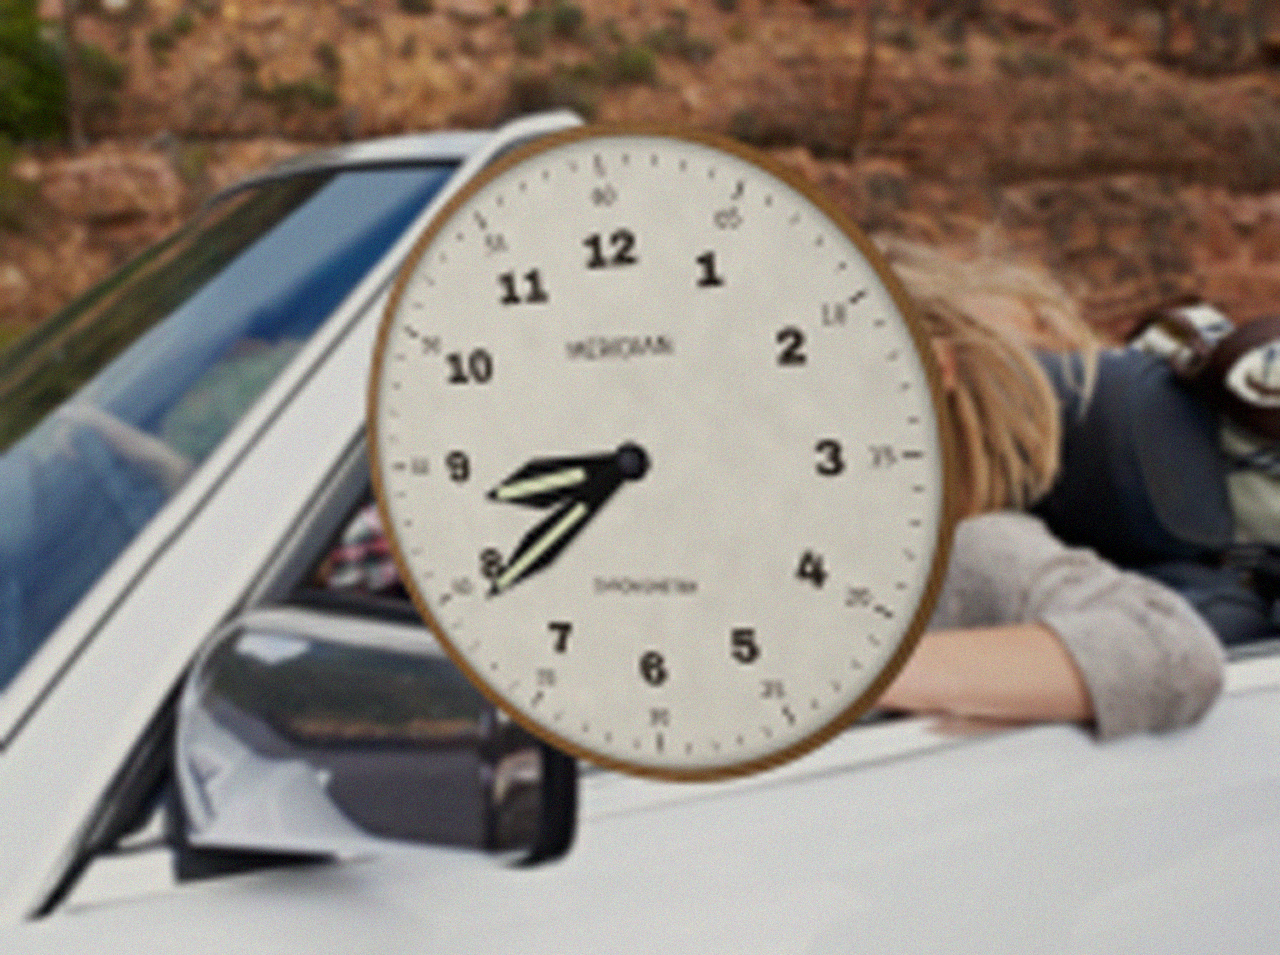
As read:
**8:39**
